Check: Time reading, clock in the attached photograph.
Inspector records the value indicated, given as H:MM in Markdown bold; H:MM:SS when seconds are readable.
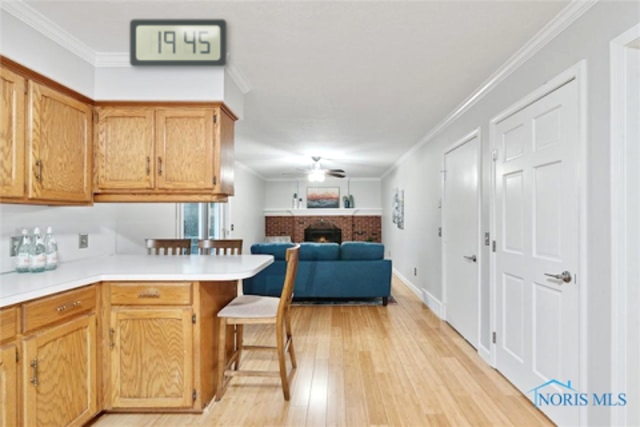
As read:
**19:45**
